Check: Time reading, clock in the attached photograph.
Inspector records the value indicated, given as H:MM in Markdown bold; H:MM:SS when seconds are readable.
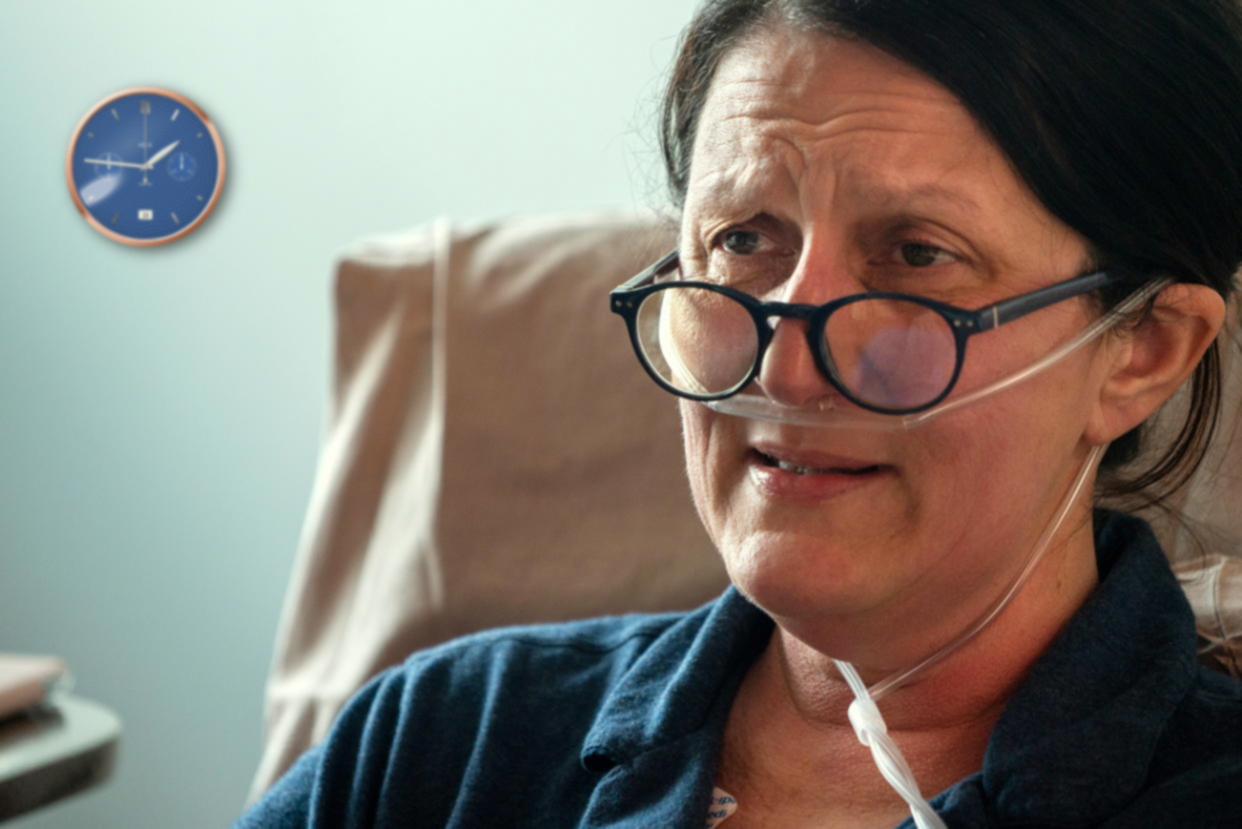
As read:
**1:46**
